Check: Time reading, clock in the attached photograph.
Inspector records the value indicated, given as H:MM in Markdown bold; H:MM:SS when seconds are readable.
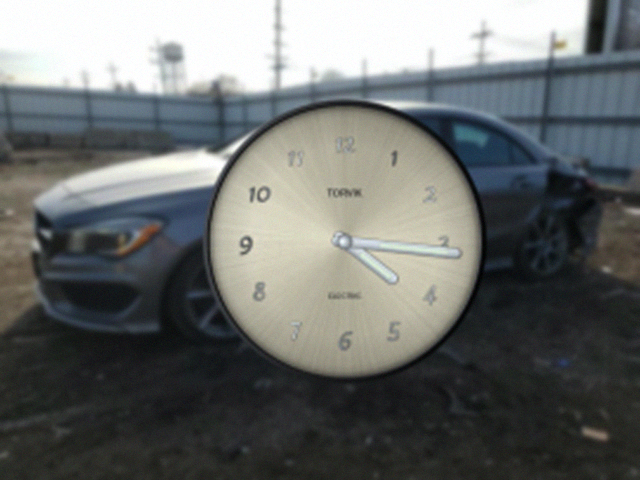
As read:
**4:16**
